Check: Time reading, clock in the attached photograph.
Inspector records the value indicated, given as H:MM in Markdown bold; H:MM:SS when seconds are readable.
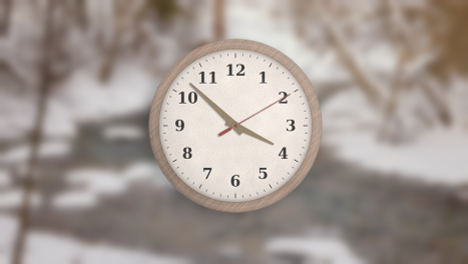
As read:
**3:52:10**
